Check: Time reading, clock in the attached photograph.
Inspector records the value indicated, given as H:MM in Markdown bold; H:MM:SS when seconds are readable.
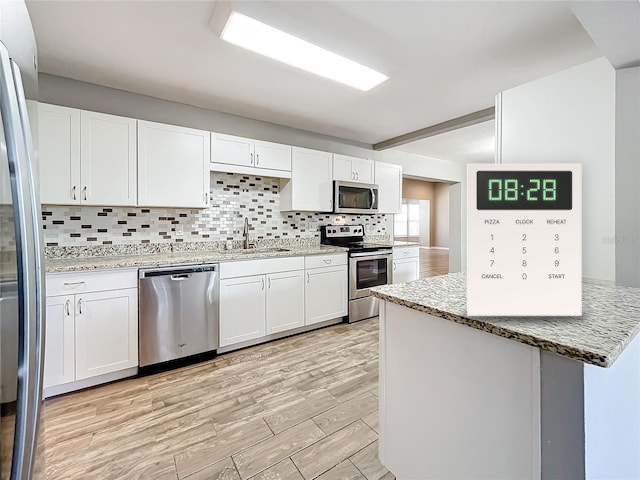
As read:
**8:28**
